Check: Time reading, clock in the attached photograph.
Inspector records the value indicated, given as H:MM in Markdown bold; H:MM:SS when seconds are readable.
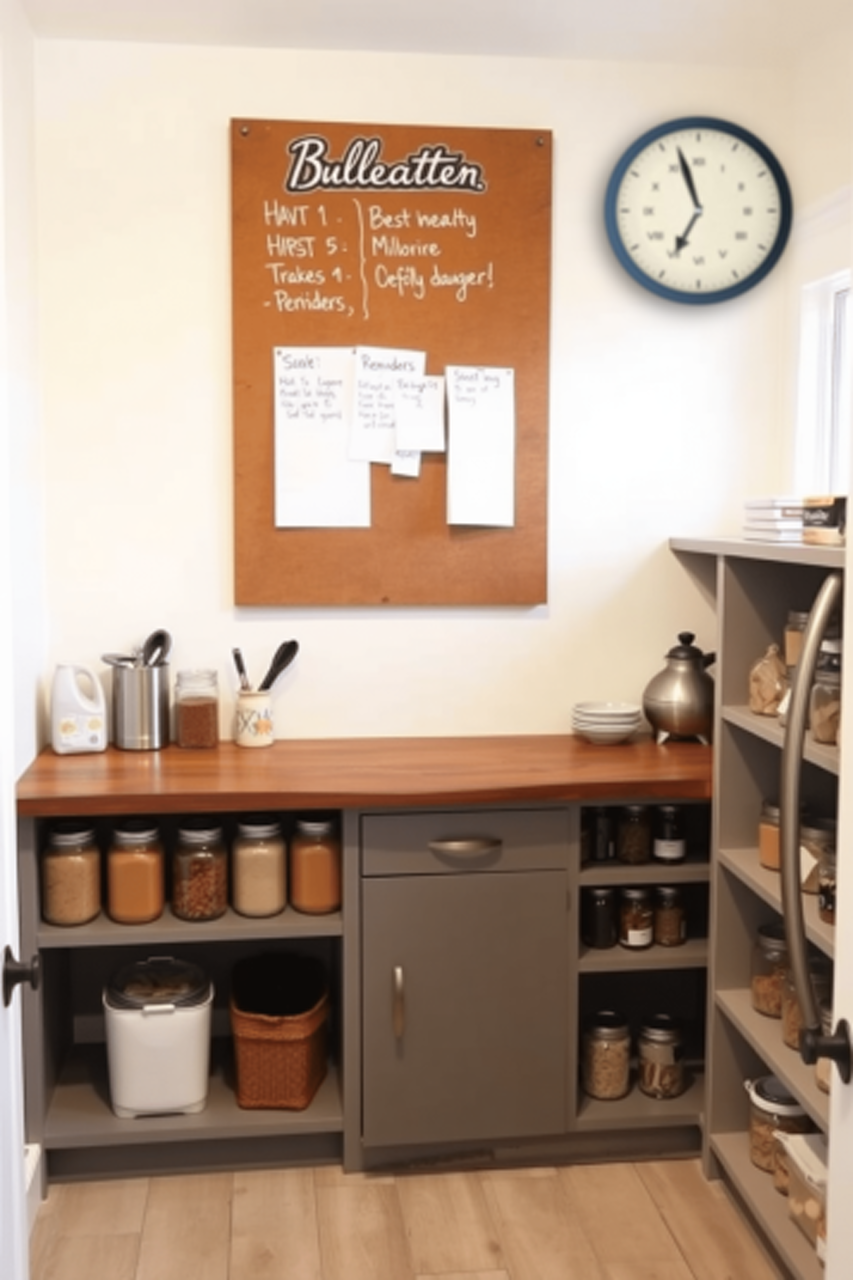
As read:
**6:57**
